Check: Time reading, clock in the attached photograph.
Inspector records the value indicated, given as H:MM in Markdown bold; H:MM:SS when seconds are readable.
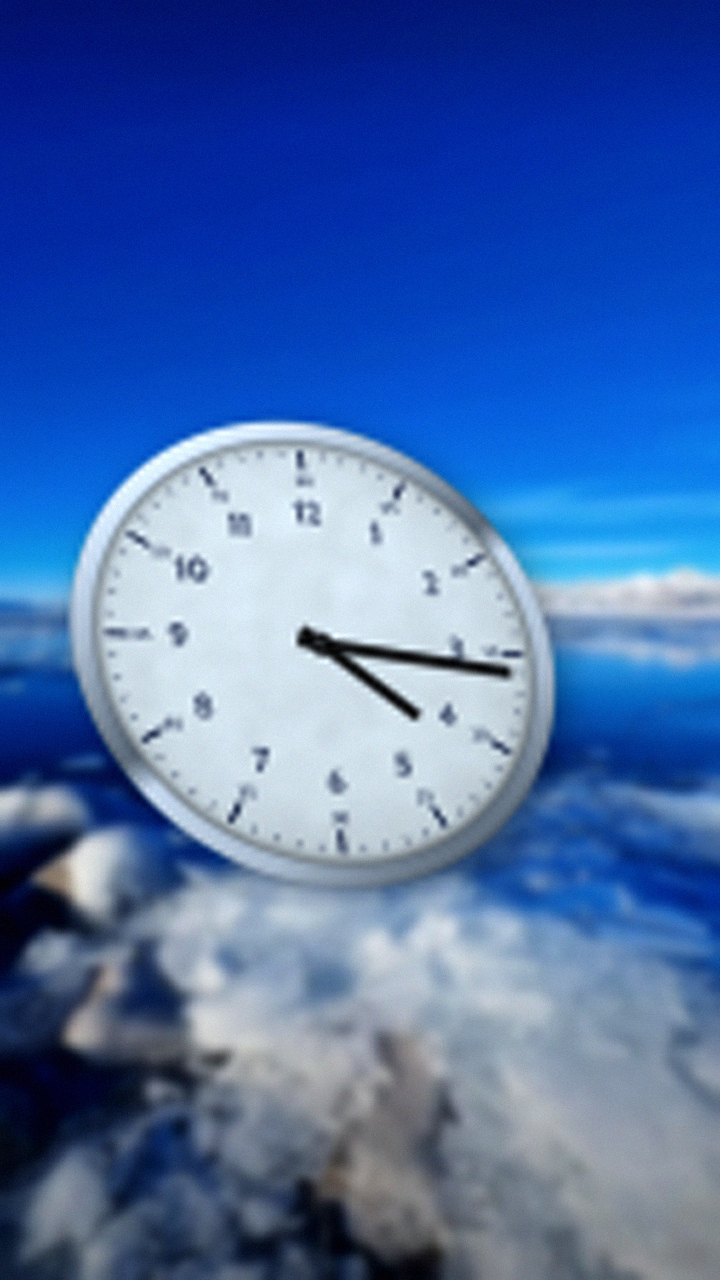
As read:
**4:16**
